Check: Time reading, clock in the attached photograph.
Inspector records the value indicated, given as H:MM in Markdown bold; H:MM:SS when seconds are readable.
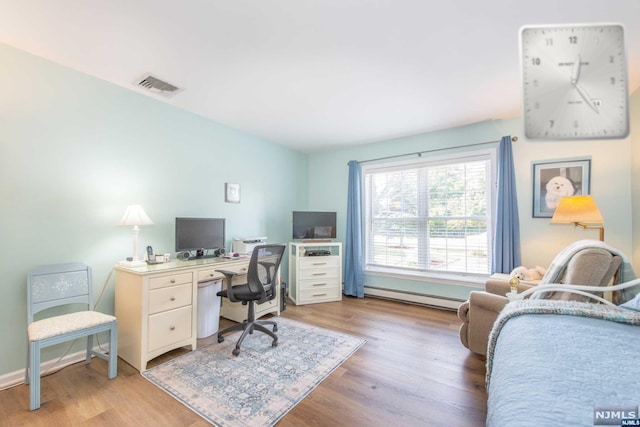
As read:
**12:24**
